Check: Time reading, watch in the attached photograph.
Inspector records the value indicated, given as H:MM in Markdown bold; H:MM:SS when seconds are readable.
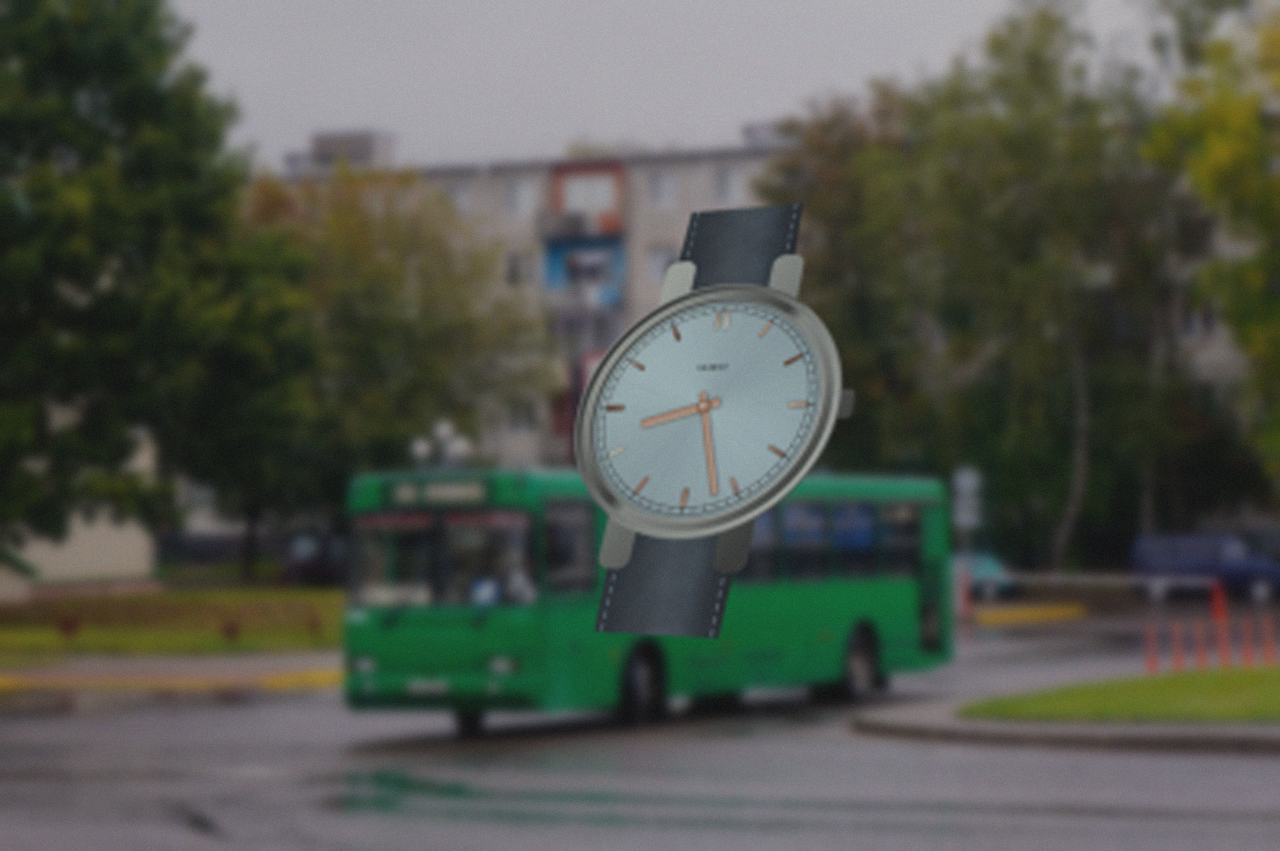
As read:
**8:27**
